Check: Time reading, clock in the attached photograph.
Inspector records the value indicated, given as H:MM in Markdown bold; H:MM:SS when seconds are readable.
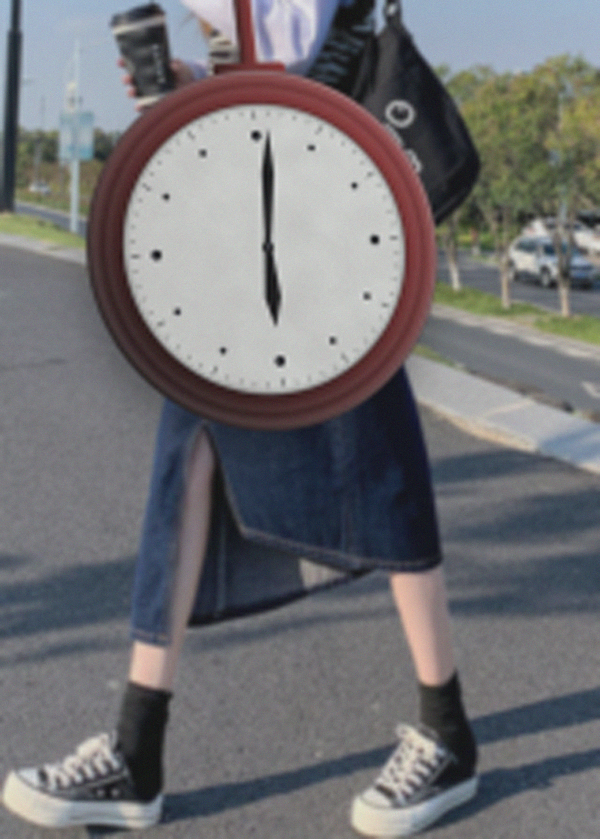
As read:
**6:01**
